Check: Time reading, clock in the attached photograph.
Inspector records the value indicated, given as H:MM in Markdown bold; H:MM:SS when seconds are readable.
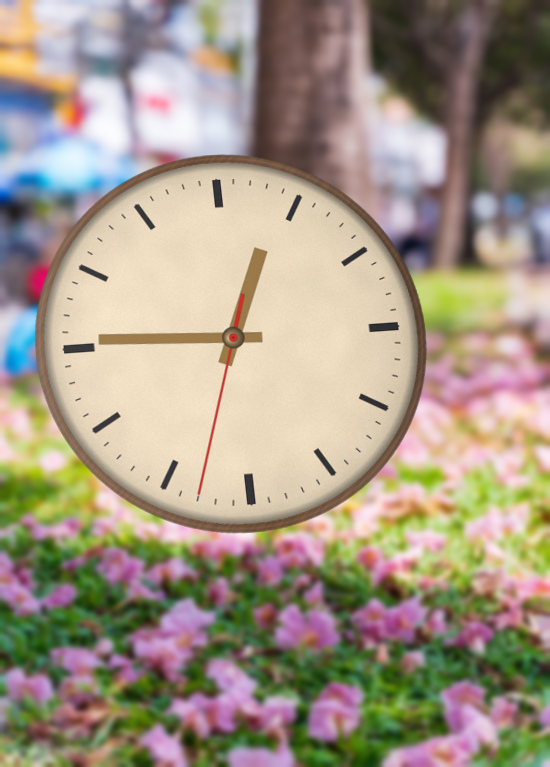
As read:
**12:45:33**
